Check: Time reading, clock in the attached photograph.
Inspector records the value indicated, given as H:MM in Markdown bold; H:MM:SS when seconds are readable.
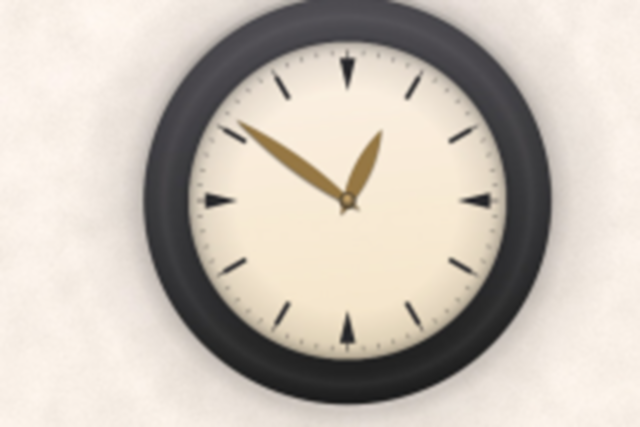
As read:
**12:51**
